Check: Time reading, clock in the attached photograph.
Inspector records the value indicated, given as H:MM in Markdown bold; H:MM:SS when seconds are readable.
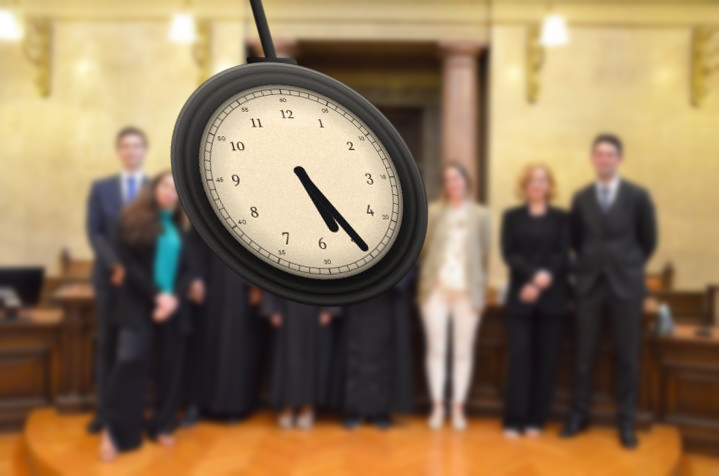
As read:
**5:25**
